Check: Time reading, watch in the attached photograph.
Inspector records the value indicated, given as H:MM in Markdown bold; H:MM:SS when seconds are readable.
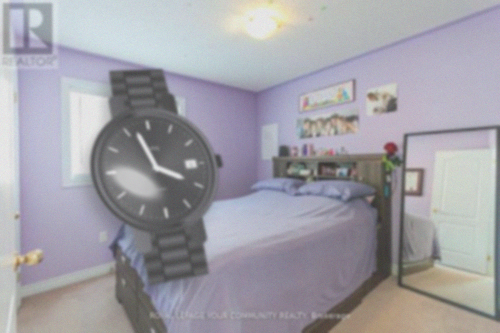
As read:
**3:57**
